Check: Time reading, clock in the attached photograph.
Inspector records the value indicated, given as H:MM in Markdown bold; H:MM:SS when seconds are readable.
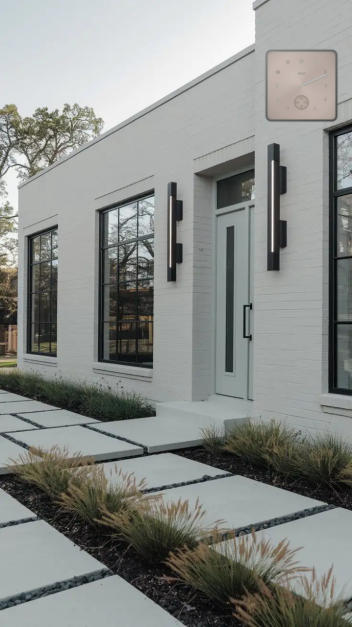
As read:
**2:11**
